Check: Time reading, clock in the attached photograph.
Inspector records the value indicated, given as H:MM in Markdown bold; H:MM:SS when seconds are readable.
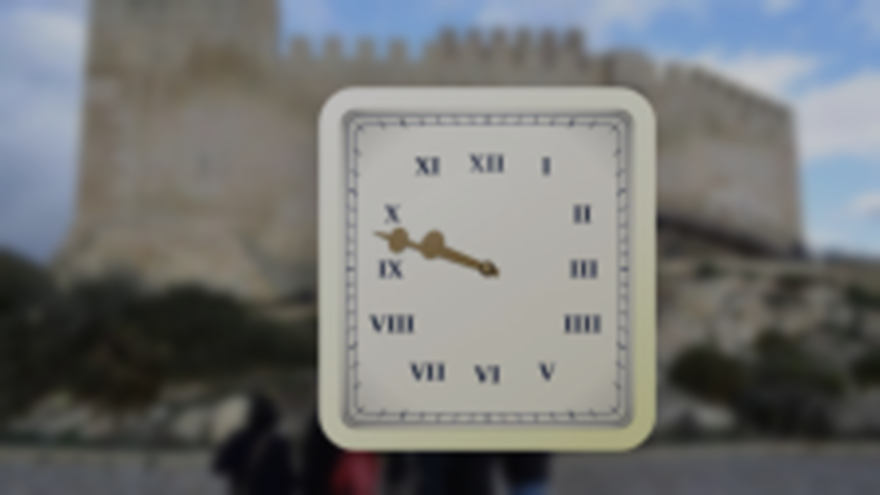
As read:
**9:48**
